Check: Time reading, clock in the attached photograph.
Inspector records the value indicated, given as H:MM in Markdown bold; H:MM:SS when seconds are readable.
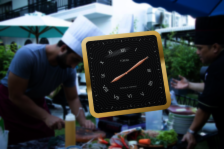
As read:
**8:10**
